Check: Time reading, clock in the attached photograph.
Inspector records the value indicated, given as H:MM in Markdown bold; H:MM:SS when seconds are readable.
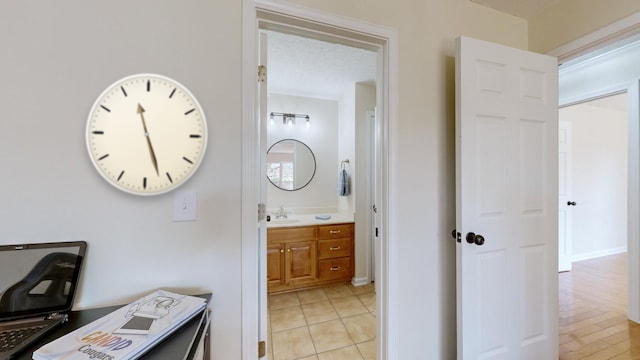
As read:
**11:27**
